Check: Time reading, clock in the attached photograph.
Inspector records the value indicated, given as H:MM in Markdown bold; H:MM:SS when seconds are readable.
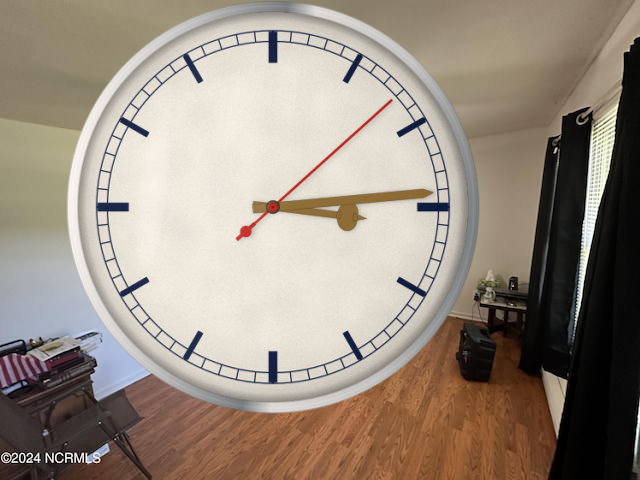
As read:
**3:14:08**
